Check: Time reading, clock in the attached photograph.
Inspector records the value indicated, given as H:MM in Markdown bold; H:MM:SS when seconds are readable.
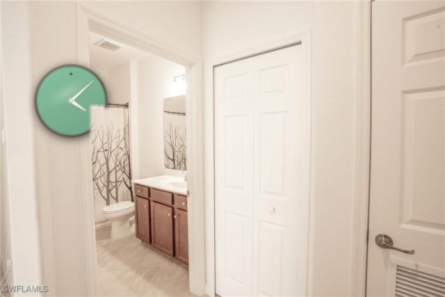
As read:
**4:08**
